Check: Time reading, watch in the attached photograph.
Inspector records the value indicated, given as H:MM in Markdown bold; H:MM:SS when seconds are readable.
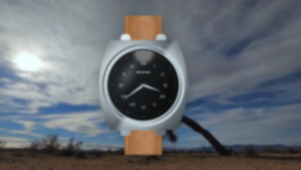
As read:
**3:39**
